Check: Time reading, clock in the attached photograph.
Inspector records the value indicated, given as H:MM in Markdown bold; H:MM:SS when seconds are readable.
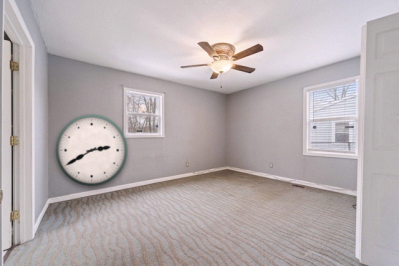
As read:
**2:40**
